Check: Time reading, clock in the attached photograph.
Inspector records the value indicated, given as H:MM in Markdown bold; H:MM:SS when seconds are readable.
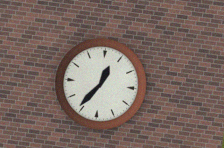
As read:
**12:36**
